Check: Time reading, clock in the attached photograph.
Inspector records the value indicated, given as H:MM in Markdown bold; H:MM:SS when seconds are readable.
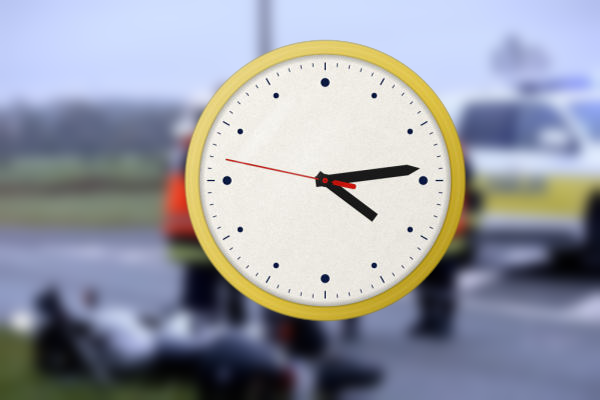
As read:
**4:13:47**
